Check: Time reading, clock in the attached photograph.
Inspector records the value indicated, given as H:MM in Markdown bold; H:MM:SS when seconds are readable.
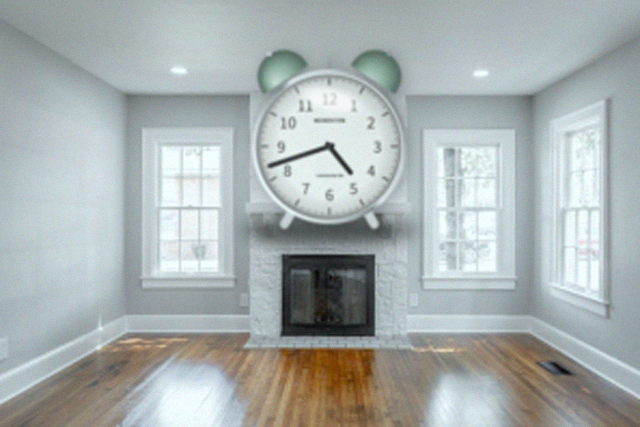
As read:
**4:42**
